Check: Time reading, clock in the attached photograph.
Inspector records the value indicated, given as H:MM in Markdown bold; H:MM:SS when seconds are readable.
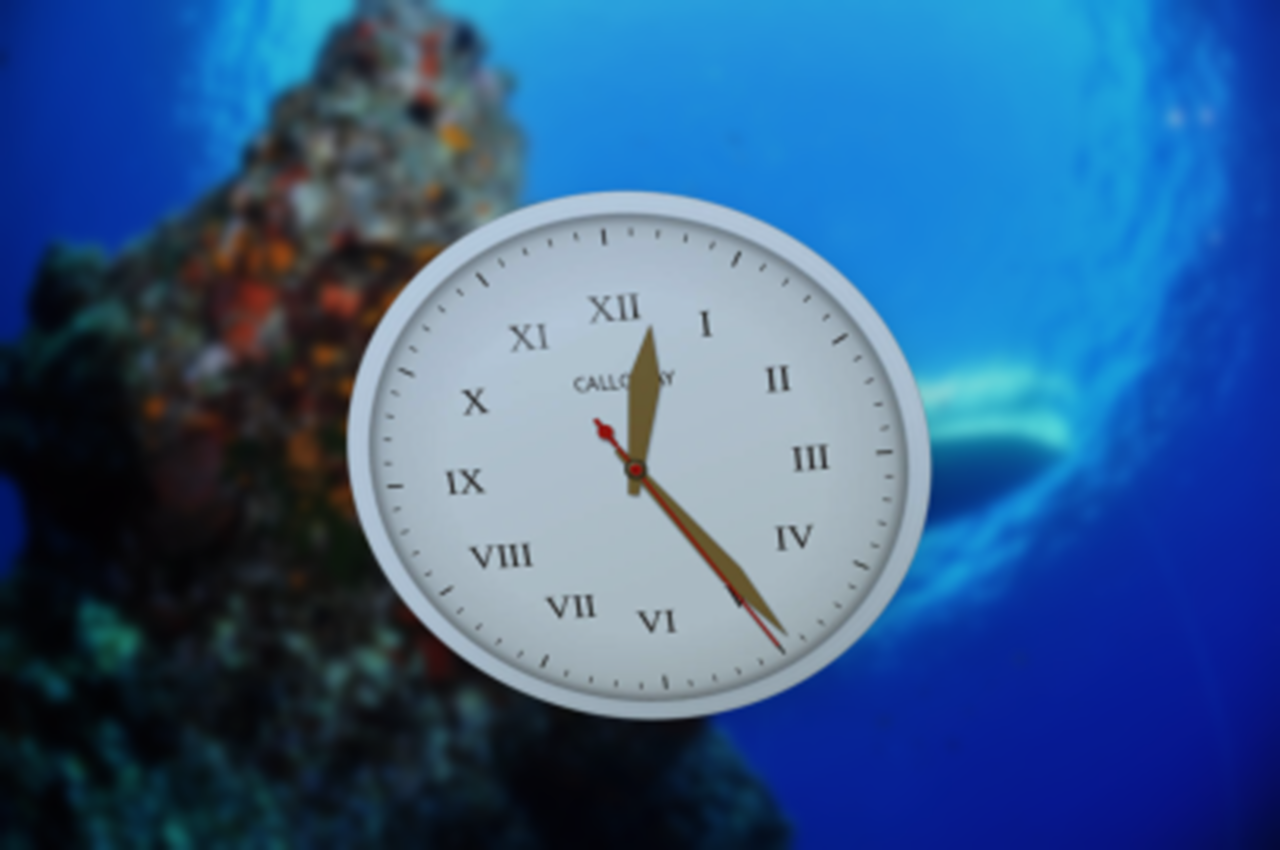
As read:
**12:24:25**
